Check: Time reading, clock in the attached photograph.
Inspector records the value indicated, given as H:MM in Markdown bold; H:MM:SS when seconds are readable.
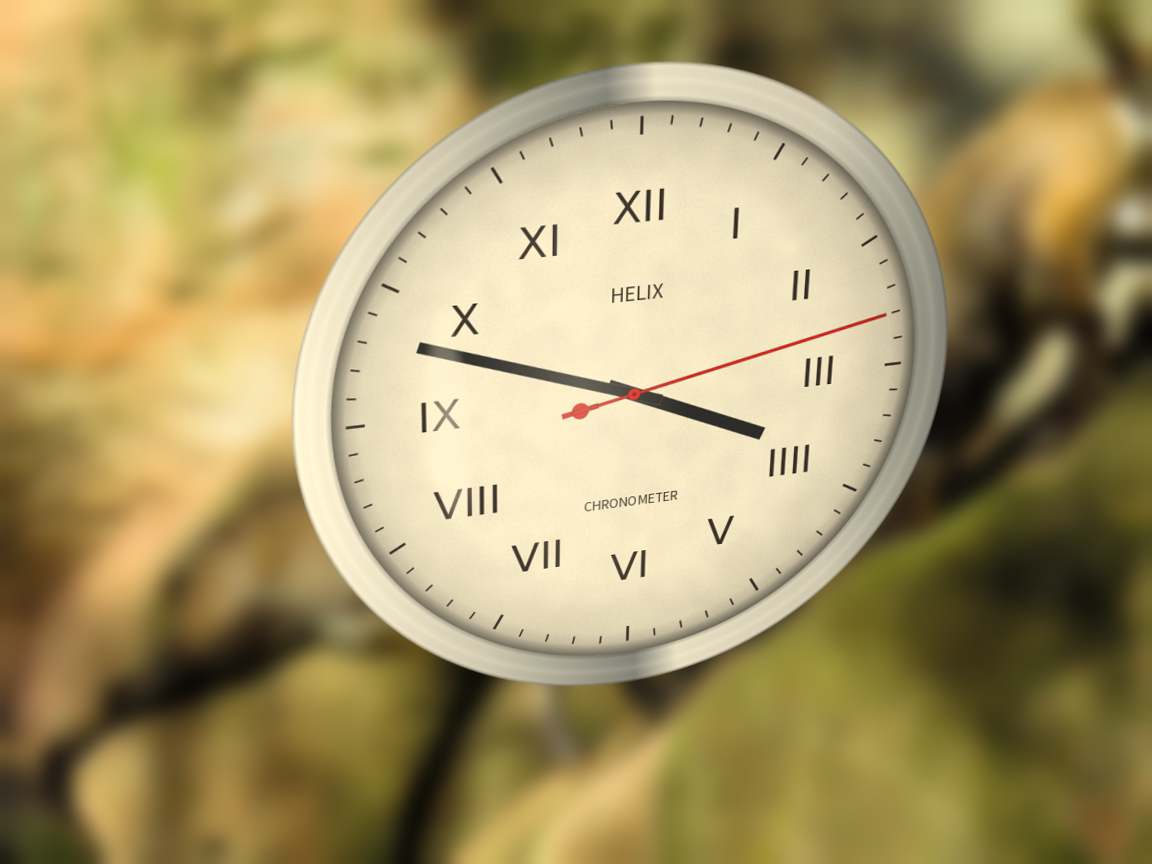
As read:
**3:48:13**
